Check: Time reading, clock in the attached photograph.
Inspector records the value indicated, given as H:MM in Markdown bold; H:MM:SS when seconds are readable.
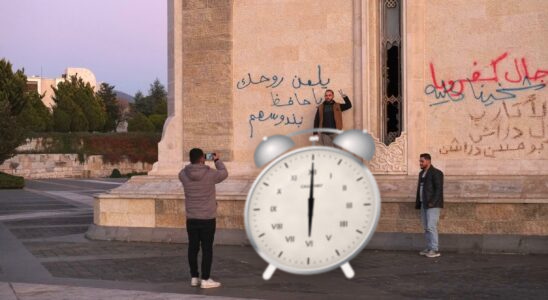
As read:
**6:00**
